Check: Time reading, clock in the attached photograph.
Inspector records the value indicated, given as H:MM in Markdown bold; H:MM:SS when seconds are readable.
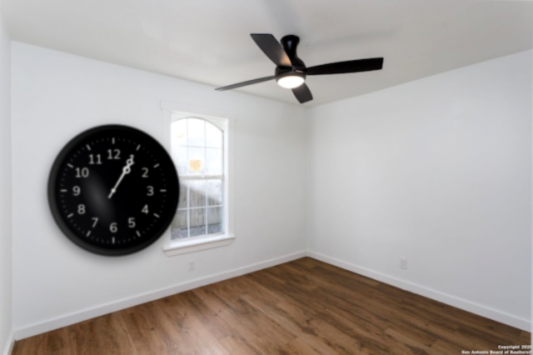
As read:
**1:05**
